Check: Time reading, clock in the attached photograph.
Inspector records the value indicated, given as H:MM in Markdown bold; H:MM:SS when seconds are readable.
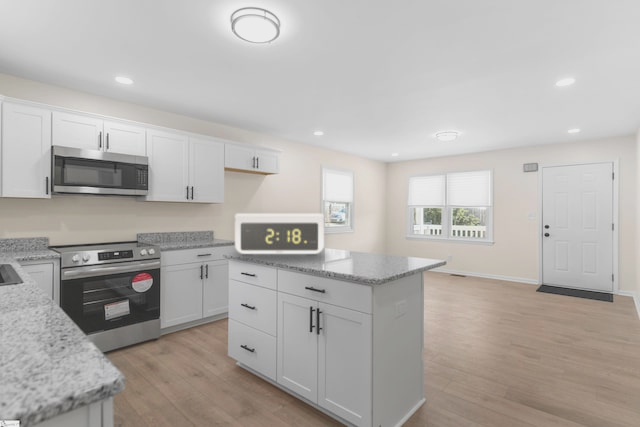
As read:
**2:18**
